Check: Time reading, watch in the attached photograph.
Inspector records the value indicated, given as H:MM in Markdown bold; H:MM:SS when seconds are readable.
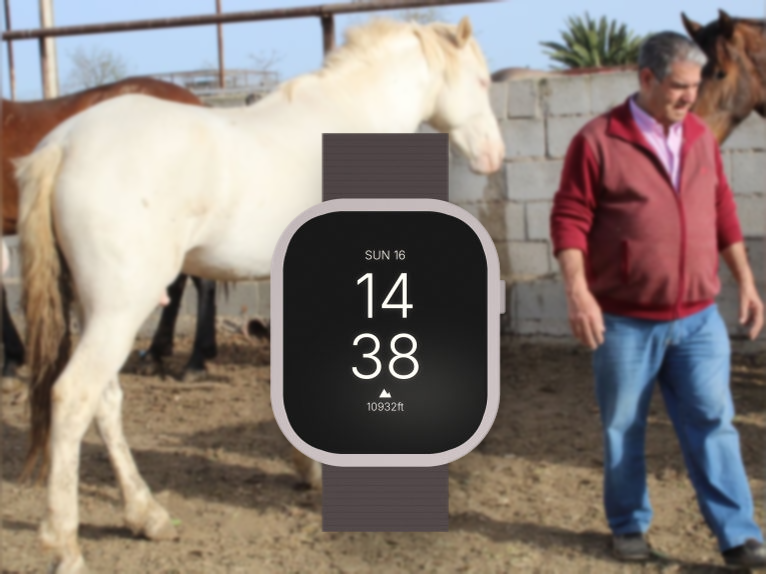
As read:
**14:38**
